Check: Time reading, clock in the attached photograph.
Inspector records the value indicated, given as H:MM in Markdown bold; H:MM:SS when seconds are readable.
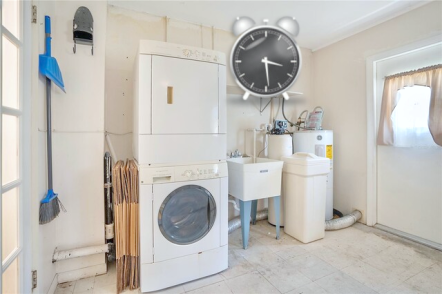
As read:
**3:29**
